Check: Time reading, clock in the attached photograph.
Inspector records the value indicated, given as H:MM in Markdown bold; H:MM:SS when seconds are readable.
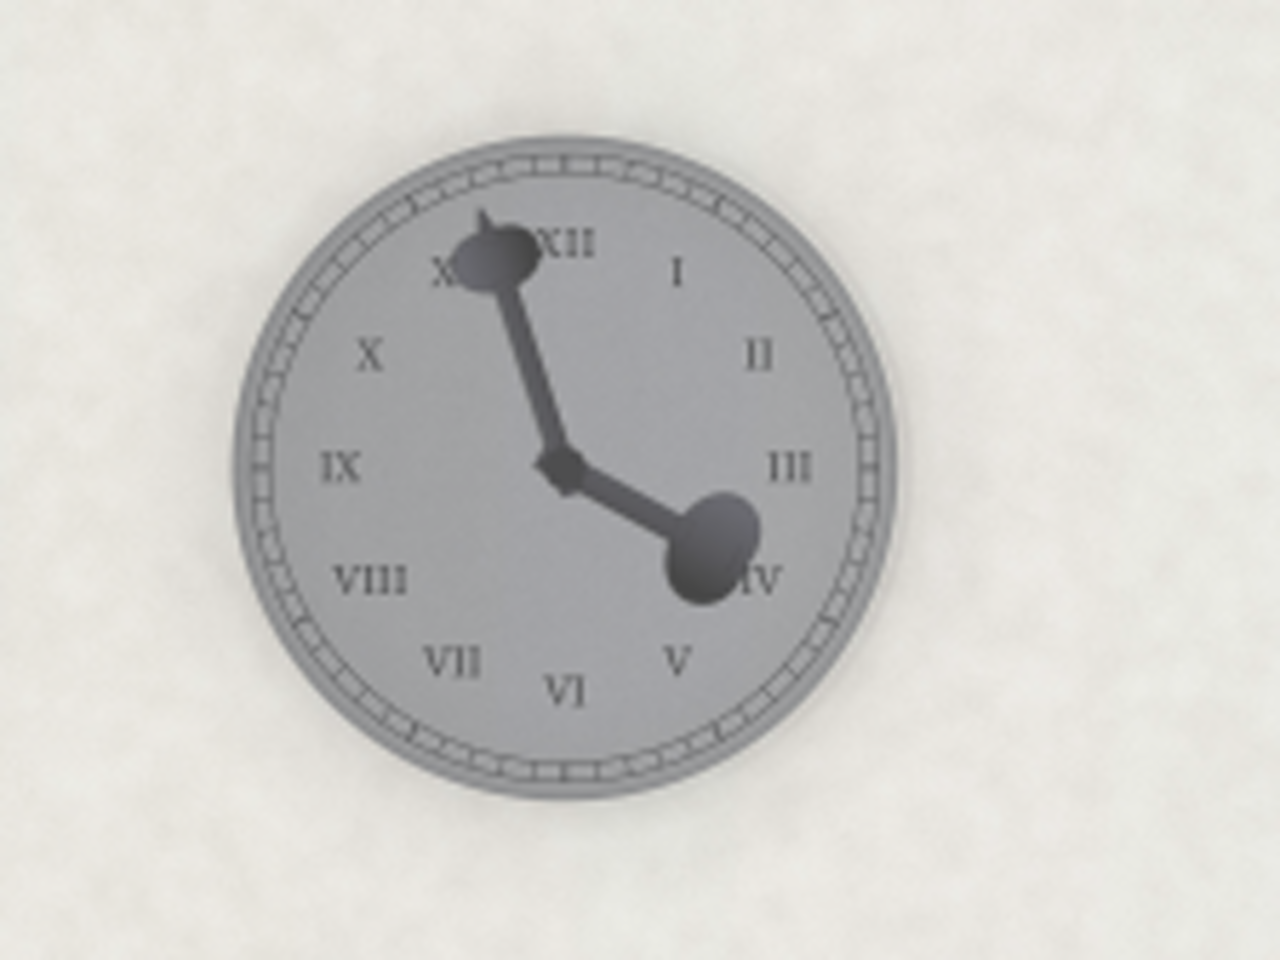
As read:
**3:57**
